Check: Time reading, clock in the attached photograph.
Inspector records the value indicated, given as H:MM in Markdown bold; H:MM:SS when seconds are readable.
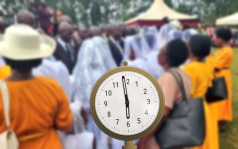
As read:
**5:59**
